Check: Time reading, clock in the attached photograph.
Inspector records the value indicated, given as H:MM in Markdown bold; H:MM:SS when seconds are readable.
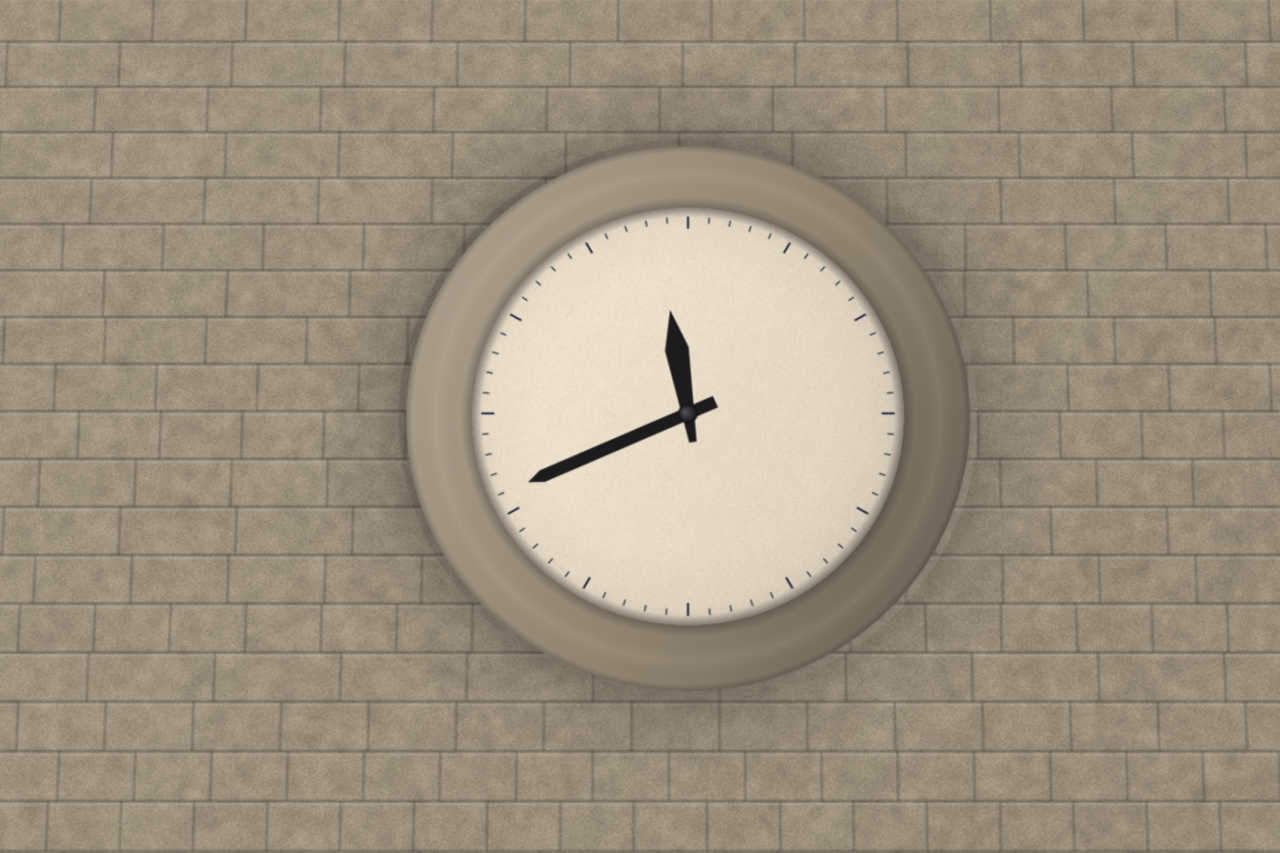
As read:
**11:41**
